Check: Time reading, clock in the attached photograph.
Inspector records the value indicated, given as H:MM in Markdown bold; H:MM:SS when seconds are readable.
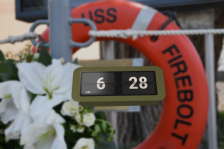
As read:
**6:28**
